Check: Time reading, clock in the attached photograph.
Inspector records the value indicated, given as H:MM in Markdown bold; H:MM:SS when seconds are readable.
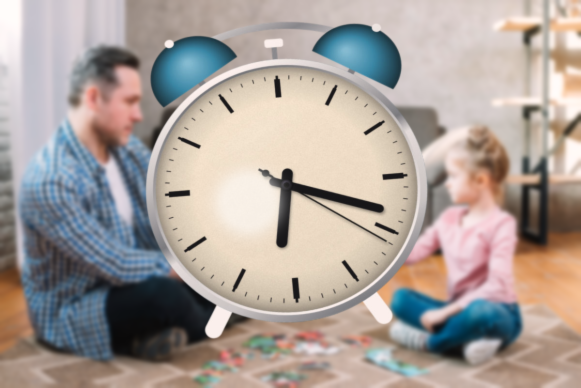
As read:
**6:18:21**
